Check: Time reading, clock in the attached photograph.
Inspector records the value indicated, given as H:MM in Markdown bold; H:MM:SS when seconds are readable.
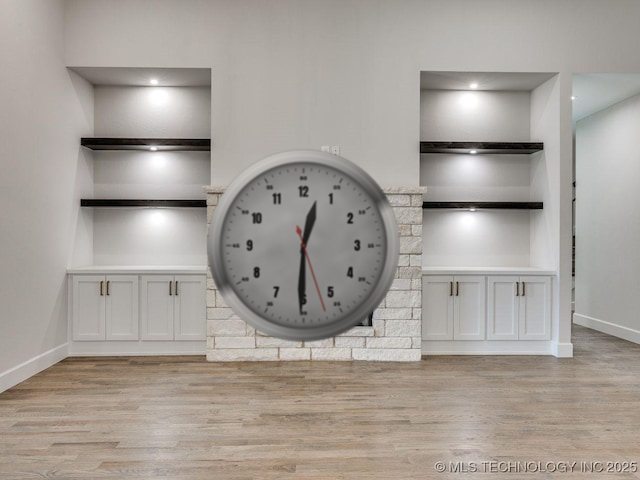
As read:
**12:30:27**
